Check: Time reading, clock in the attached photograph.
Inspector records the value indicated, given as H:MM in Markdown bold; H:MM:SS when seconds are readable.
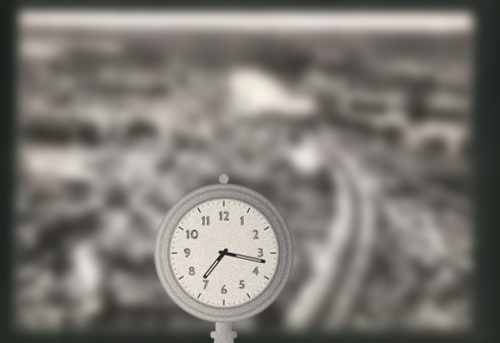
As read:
**7:17**
